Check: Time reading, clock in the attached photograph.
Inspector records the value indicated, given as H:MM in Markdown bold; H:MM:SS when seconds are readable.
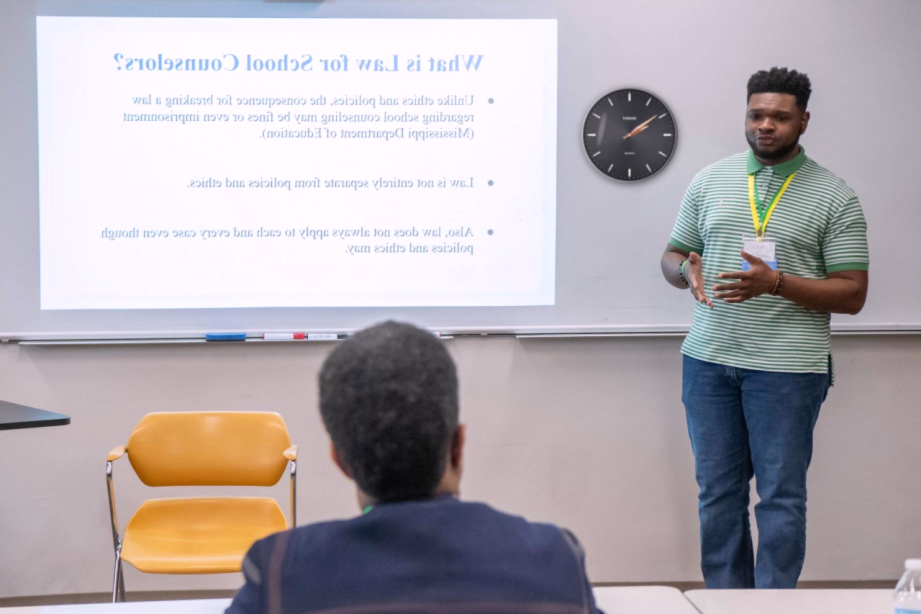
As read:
**2:09**
